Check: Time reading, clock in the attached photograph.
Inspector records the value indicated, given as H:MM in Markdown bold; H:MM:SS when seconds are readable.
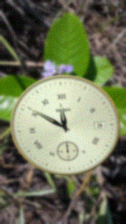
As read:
**11:51**
